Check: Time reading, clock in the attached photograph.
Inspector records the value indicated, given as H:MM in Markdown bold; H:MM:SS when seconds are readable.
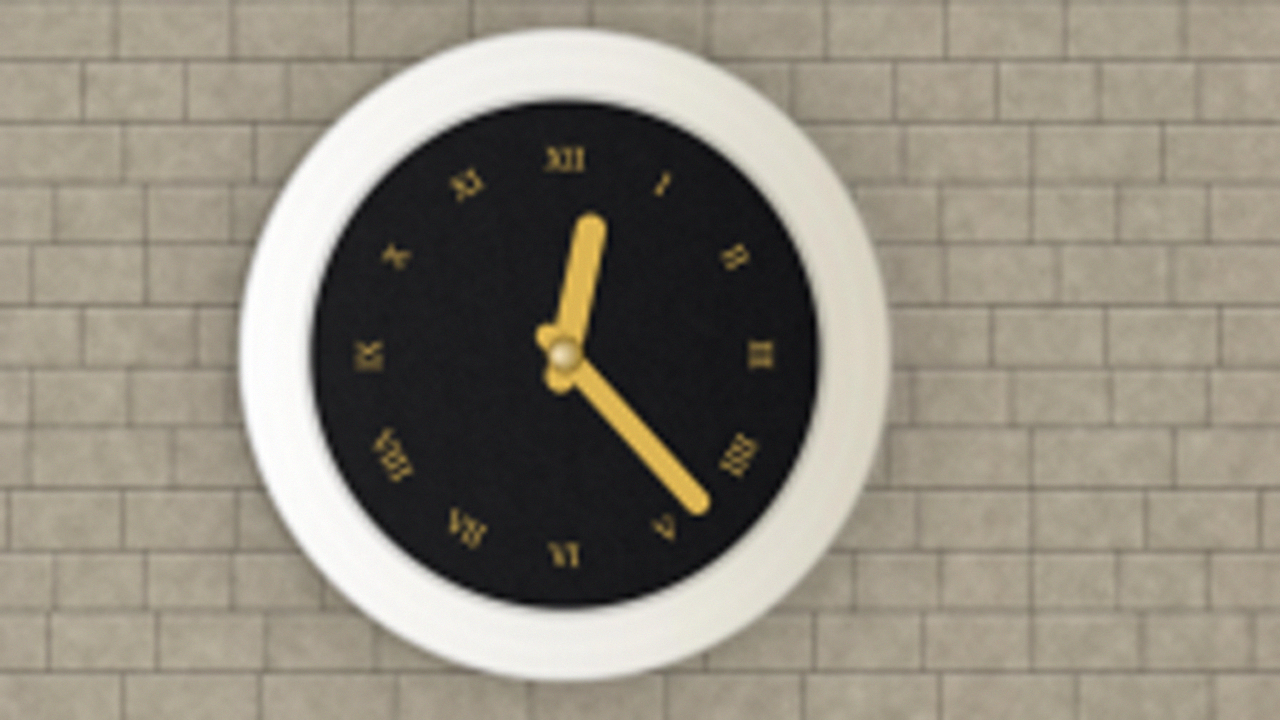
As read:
**12:23**
